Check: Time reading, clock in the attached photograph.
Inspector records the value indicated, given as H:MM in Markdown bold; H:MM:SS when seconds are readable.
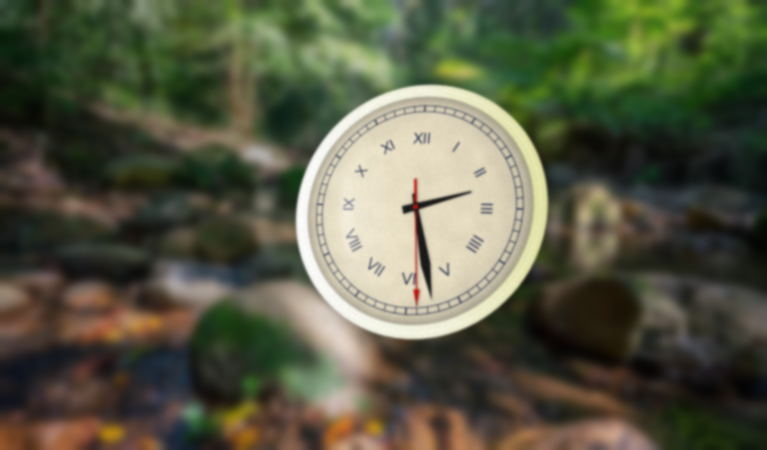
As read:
**2:27:29**
